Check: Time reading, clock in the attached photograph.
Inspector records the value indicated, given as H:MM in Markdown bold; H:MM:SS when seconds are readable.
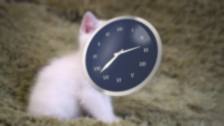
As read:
**2:38**
